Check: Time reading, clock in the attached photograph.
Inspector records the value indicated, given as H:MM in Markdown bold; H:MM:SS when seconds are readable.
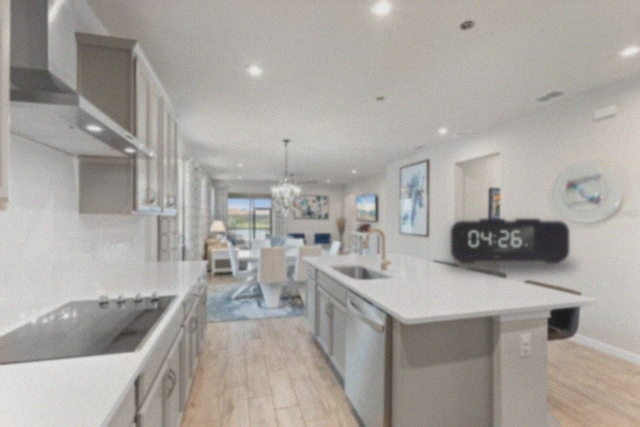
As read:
**4:26**
